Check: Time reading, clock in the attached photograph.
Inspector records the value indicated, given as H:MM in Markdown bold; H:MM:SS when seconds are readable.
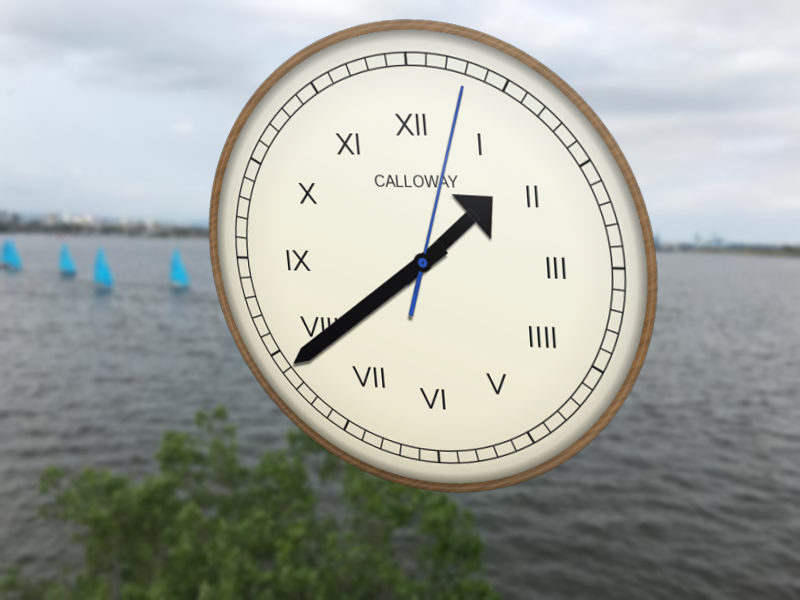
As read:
**1:39:03**
